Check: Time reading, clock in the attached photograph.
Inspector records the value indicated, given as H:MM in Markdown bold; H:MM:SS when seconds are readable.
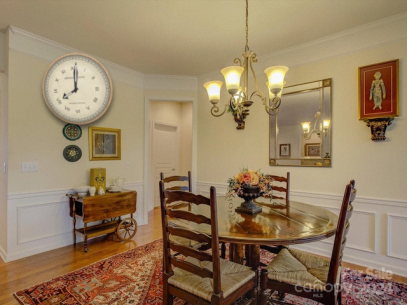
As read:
**8:01**
